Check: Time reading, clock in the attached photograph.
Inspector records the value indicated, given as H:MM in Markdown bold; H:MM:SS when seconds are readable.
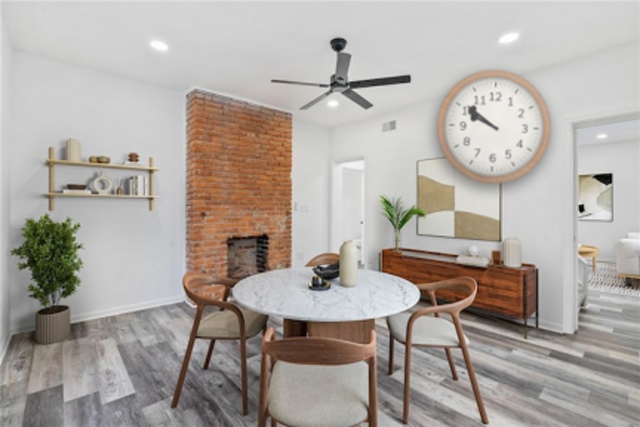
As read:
**9:51**
